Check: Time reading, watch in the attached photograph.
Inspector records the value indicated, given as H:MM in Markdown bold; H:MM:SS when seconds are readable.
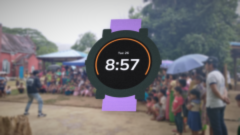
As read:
**8:57**
